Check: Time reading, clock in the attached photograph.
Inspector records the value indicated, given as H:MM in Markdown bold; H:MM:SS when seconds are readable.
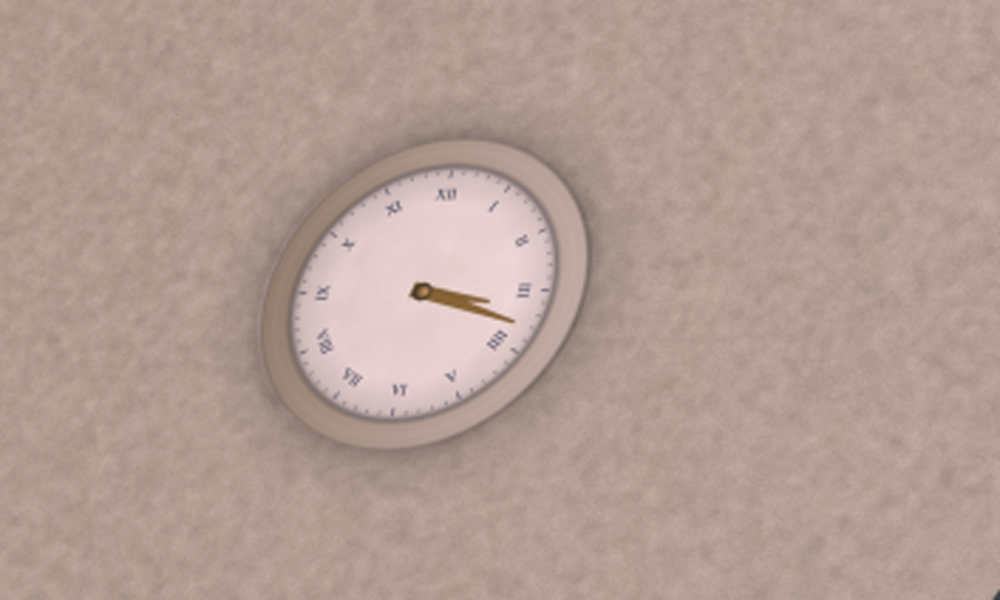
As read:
**3:18**
